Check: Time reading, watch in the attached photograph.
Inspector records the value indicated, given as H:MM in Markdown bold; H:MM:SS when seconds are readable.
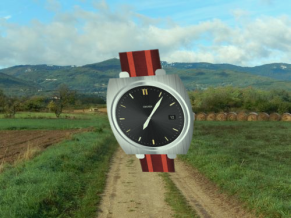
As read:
**7:06**
